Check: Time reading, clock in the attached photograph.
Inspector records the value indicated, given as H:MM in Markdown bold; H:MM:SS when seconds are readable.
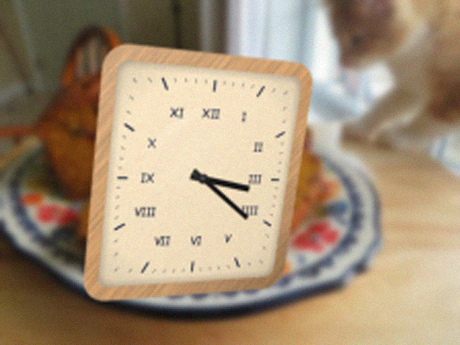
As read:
**3:21**
